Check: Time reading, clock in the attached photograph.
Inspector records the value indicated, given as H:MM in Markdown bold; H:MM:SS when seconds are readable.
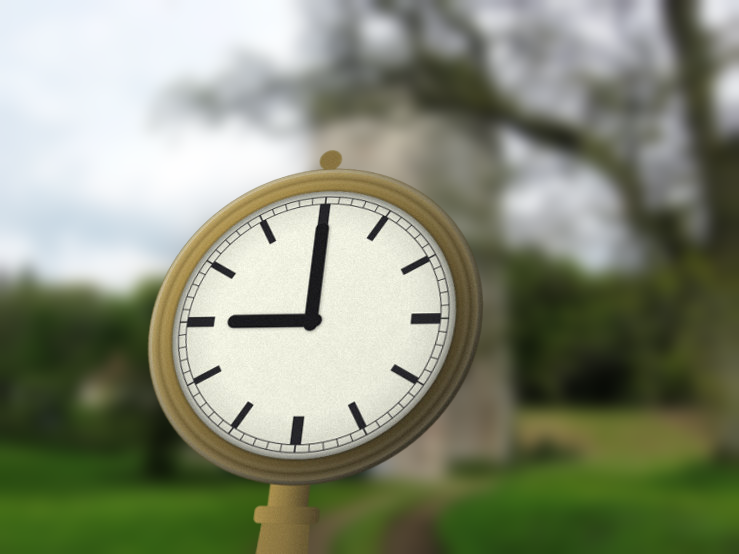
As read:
**9:00**
